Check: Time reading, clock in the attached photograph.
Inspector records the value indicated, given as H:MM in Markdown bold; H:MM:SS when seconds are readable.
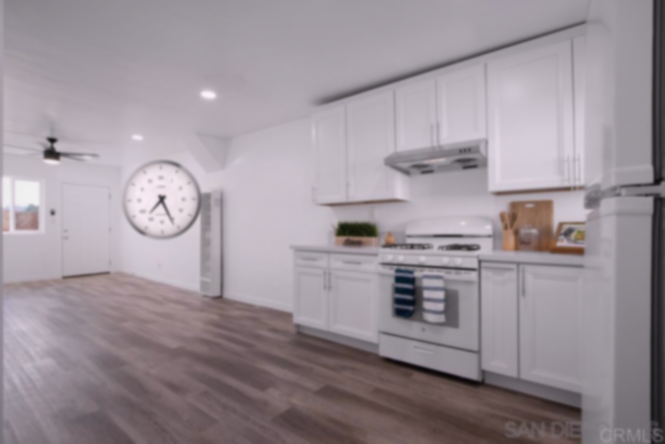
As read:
**7:26**
